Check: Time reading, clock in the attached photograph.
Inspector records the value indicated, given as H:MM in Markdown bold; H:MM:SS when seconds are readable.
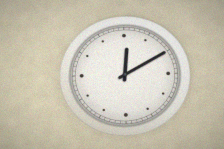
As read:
**12:10**
